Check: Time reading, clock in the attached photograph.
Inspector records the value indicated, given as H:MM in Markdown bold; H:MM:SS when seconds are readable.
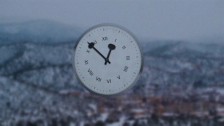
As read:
**12:53**
